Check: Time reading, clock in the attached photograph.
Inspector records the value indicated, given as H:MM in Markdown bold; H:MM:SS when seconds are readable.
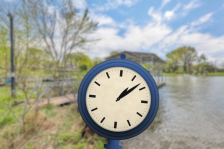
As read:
**1:08**
